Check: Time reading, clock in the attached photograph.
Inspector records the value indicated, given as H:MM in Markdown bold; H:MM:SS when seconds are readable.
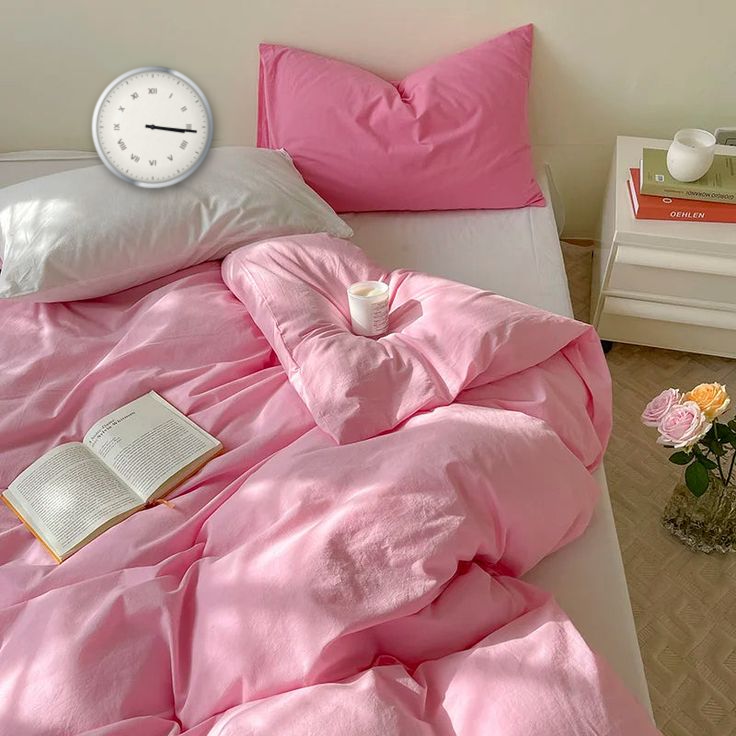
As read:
**3:16**
